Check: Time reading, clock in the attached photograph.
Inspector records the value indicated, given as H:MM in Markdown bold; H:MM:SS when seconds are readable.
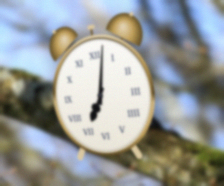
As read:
**7:02**
